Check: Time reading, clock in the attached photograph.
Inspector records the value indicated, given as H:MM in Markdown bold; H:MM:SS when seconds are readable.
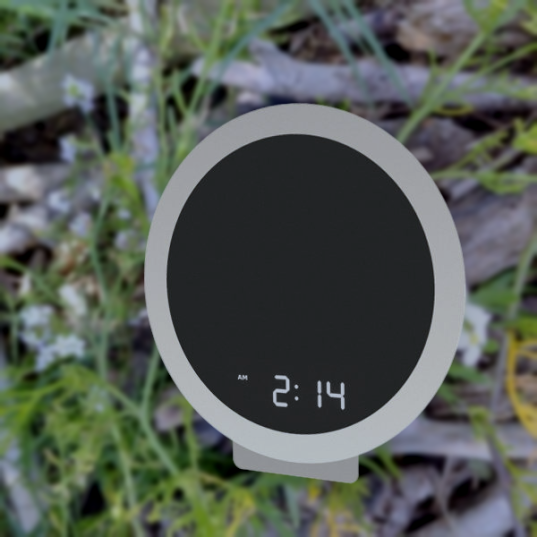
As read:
**2:14**
